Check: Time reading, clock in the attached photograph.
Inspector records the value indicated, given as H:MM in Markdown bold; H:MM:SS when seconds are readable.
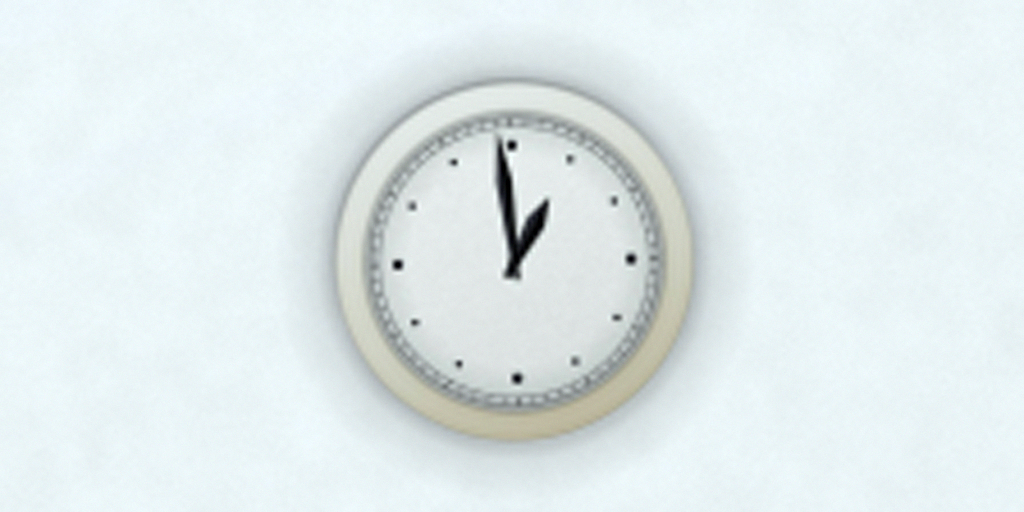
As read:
**12:59**
